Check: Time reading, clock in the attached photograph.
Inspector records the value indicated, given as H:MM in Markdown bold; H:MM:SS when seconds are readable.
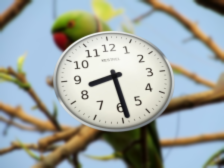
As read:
**8:29**
